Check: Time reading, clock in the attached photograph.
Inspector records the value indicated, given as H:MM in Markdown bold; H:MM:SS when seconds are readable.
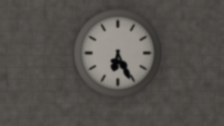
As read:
**6:26**
